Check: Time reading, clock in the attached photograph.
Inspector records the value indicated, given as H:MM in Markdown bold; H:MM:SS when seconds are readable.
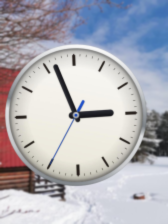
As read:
**2:56:35**
